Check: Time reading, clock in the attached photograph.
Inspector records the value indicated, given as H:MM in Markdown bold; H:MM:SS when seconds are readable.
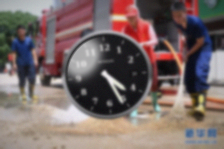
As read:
**4:26**
